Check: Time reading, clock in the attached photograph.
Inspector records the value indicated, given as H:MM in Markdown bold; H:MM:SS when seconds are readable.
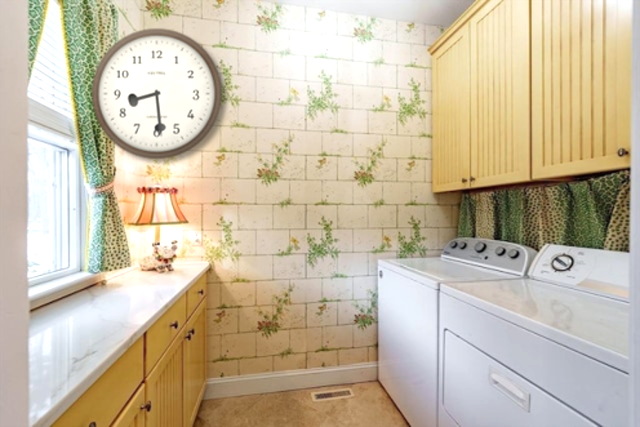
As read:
**8:29**
